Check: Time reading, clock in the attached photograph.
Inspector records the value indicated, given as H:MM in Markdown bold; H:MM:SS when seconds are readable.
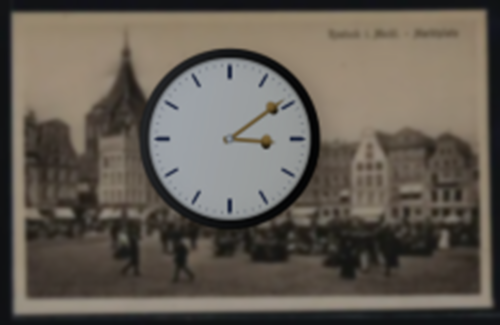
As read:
**3:09**
